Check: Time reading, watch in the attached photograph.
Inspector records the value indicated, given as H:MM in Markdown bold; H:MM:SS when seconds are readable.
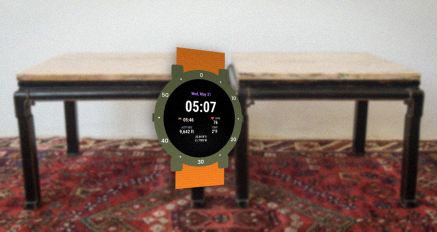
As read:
**5:07**
